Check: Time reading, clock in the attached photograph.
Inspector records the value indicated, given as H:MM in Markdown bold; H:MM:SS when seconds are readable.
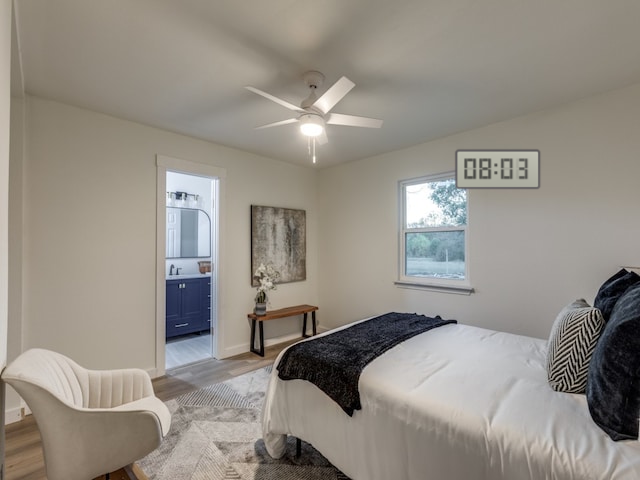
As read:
**8:03**
